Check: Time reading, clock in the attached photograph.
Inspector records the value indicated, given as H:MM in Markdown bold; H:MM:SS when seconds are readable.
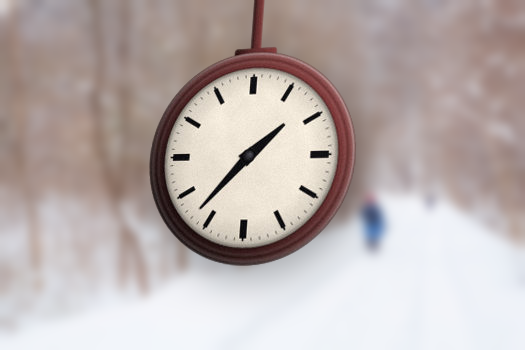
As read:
**1:37**
